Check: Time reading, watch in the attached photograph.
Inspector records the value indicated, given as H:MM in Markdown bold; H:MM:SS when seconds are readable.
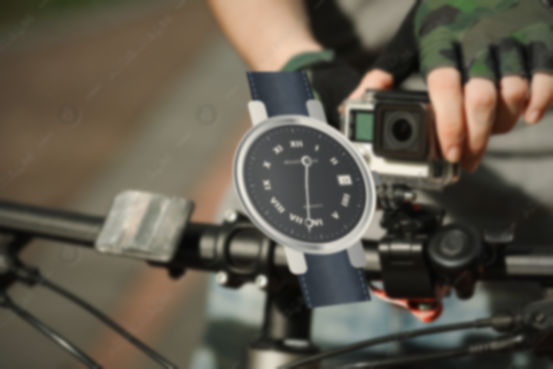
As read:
**12:32**
